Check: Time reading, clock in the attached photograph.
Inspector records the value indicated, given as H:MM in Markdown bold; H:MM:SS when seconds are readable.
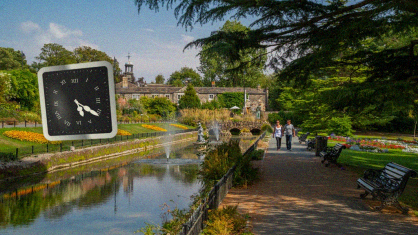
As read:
**5:21**
